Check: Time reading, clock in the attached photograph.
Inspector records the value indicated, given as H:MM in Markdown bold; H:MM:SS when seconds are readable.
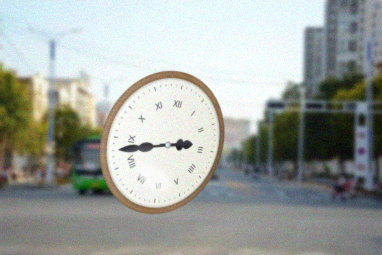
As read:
**2:43**
